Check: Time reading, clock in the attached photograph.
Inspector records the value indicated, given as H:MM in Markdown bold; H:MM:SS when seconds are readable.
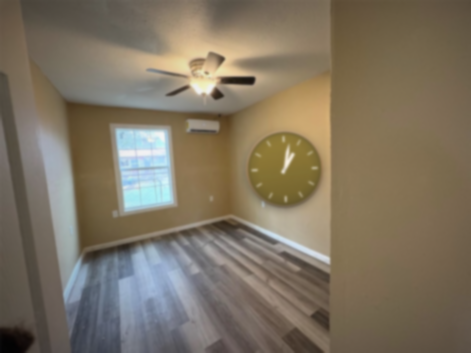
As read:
**1:02**
